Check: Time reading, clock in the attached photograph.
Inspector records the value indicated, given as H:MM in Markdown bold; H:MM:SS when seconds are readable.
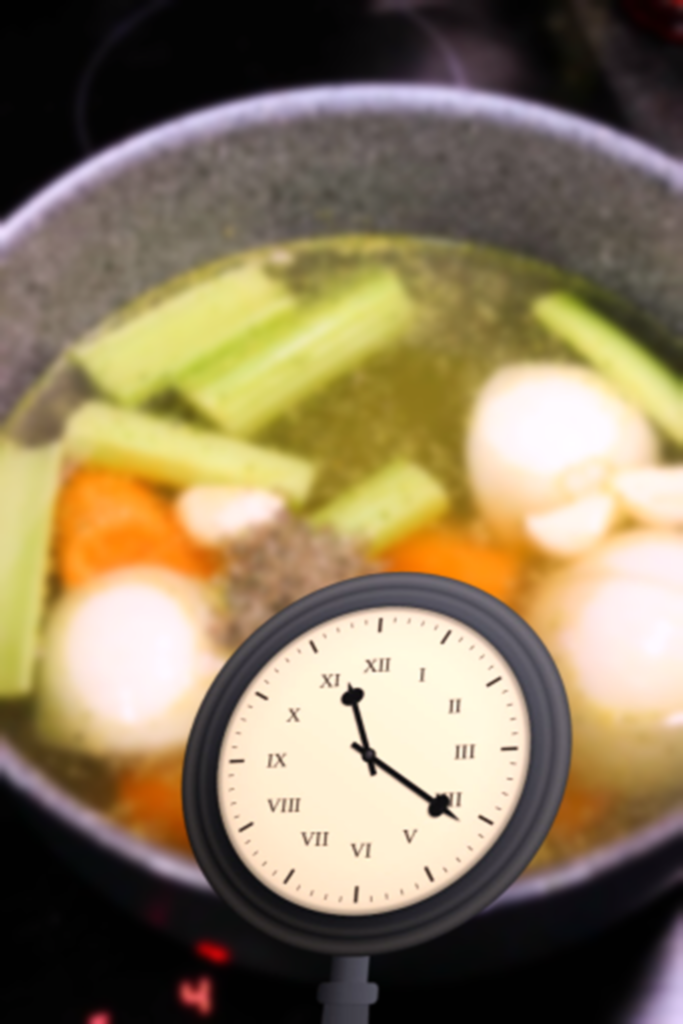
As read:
**11:21**
